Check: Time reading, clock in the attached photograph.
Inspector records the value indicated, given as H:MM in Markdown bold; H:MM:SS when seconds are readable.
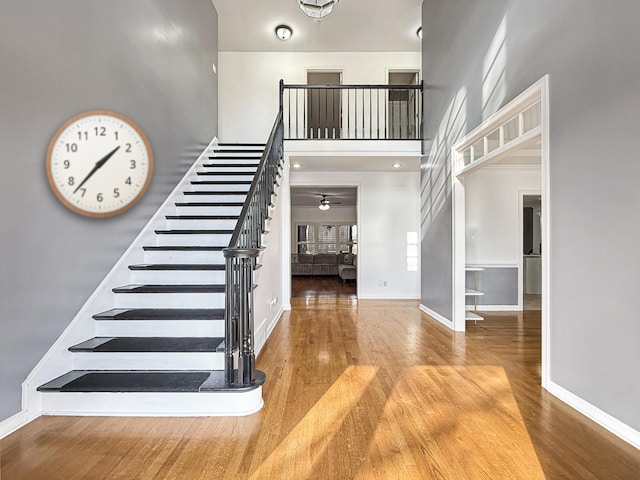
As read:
**1:37**
